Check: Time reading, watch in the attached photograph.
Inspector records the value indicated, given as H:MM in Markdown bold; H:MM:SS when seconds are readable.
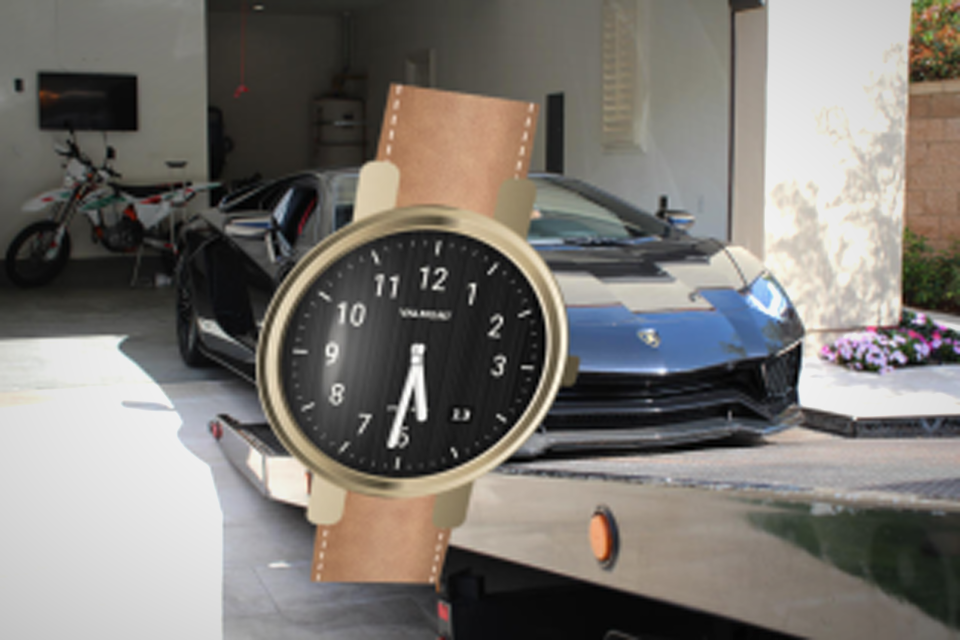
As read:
**5:31**
